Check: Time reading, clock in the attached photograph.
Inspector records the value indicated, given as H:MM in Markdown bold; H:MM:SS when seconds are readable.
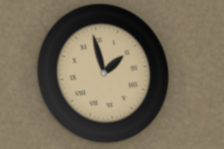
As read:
**1:59**
